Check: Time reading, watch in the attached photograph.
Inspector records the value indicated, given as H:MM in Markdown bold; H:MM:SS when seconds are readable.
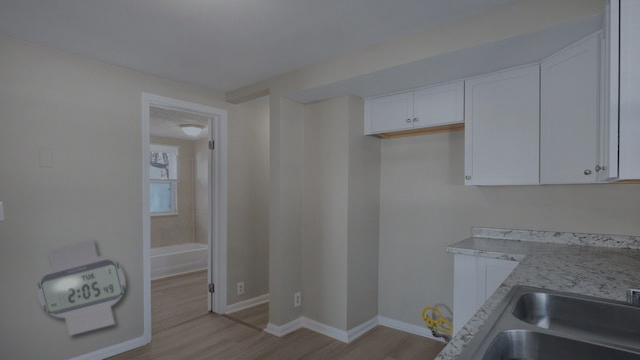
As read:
**2:05**
